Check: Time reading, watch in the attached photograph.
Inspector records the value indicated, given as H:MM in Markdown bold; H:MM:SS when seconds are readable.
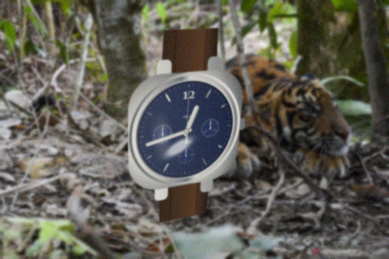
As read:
**12:43**
